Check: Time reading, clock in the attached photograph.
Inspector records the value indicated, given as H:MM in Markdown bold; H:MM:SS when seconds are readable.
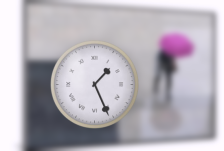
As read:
**1:26**
